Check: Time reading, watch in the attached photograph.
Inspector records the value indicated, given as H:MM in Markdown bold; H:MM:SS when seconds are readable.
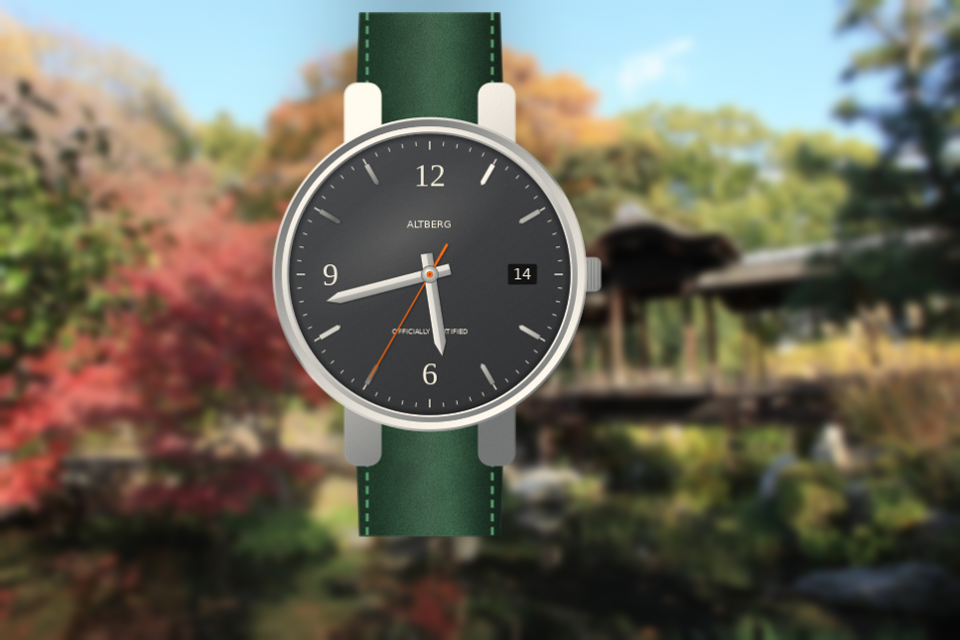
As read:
**5:42:35**
